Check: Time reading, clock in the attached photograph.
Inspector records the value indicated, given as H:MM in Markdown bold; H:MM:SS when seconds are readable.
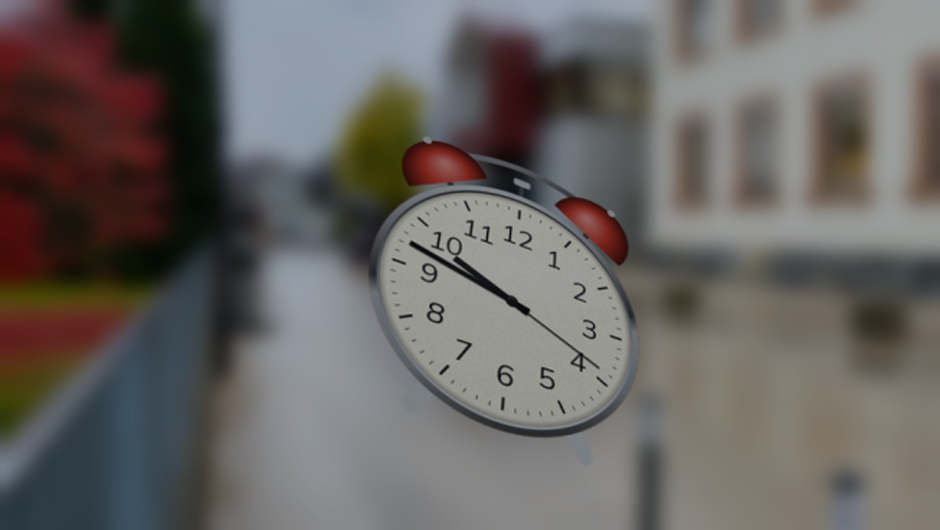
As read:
**9:47:19**
